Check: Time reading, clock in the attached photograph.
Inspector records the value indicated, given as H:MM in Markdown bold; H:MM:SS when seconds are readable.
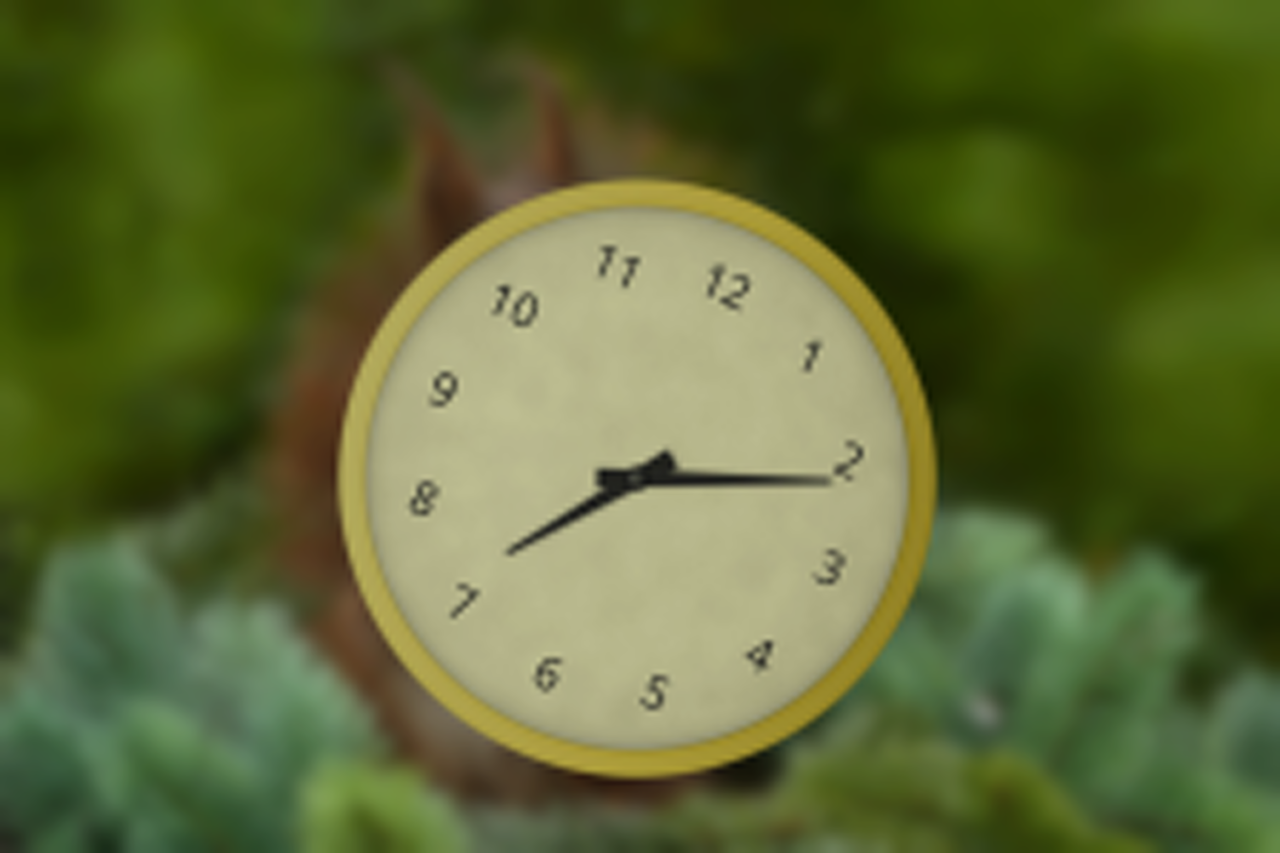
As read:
**7:11**
